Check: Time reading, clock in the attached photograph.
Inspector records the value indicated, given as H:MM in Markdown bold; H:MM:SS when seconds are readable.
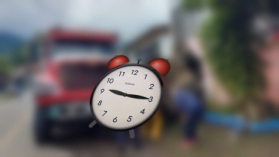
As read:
**9:15**
